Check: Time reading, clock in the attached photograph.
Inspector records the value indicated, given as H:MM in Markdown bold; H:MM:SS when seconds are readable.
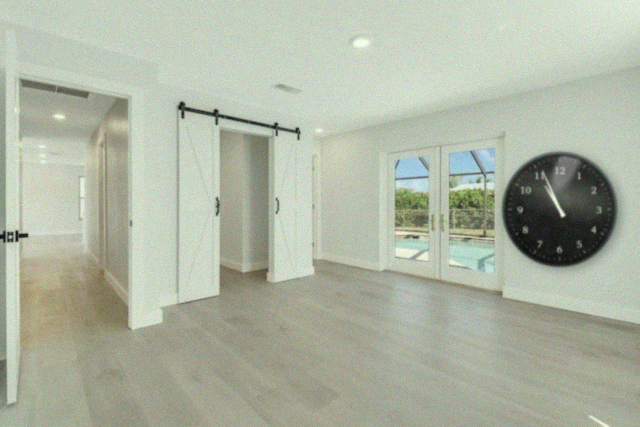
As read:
**10:56**
